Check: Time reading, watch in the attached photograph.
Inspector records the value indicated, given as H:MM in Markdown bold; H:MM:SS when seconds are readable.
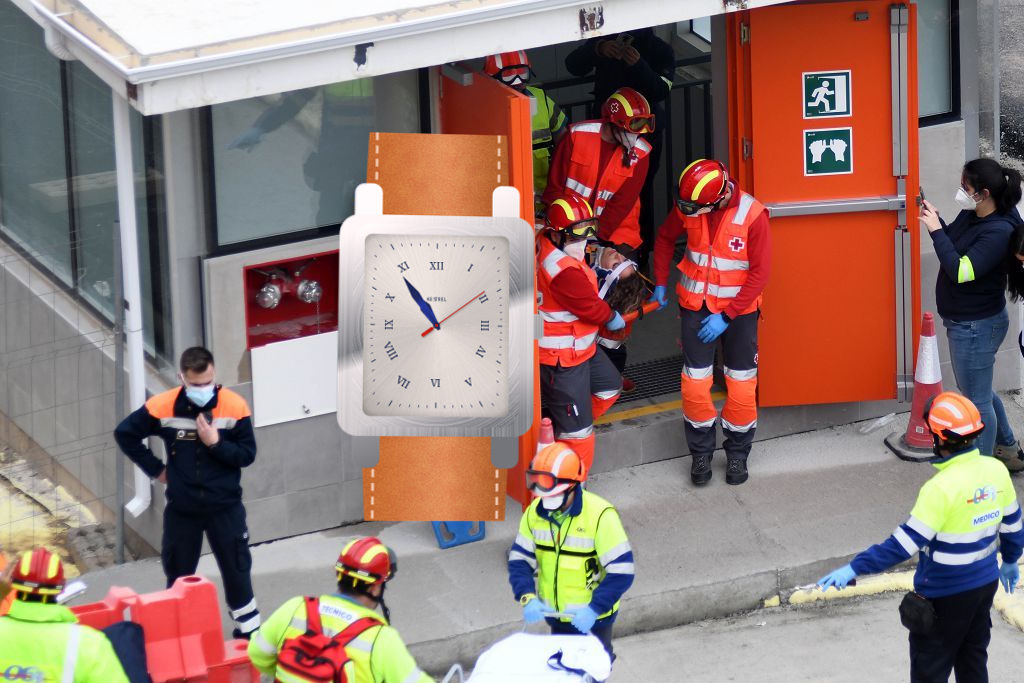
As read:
**10:54:09**
